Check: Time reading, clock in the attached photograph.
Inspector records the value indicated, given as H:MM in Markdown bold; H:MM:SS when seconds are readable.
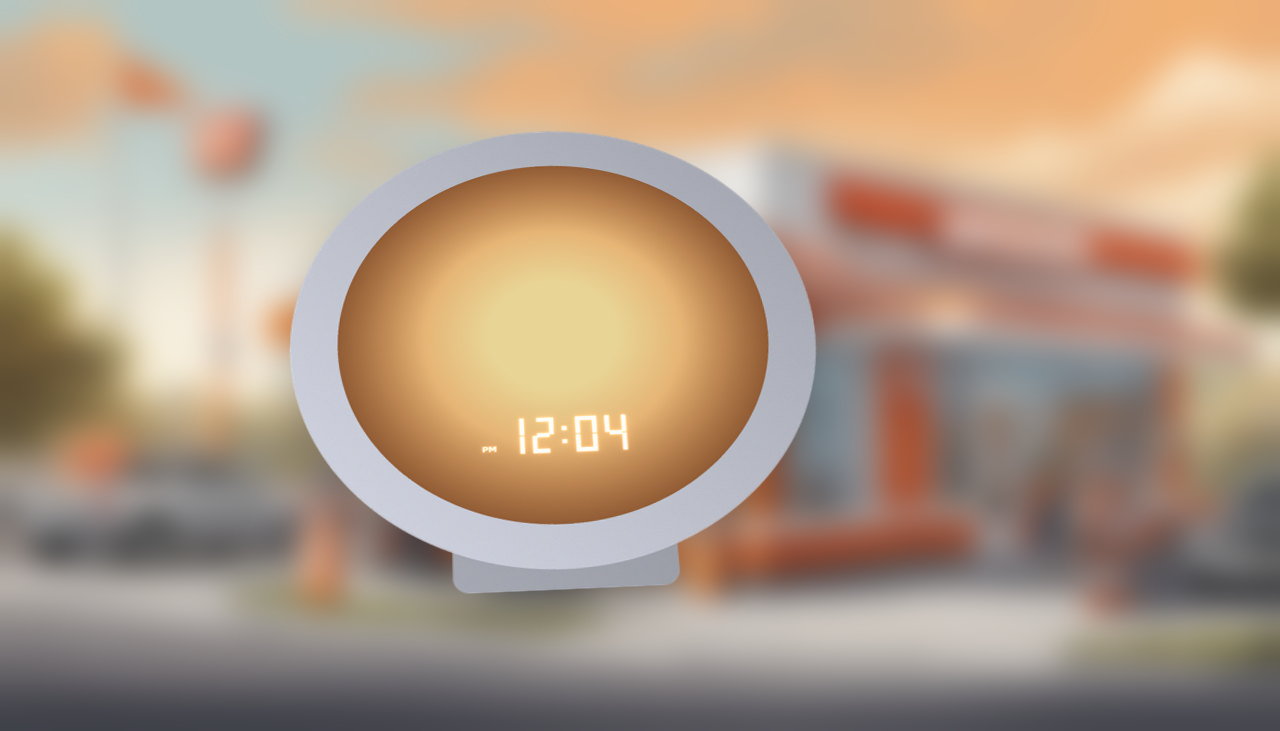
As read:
**12:04**
